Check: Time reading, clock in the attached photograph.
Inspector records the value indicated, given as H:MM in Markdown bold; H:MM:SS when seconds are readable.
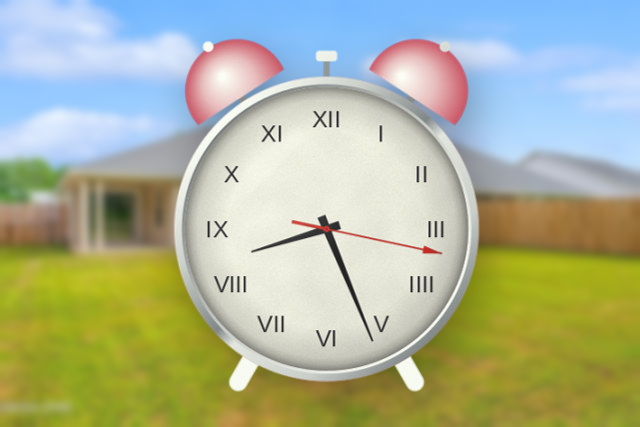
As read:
**8:26:17**
